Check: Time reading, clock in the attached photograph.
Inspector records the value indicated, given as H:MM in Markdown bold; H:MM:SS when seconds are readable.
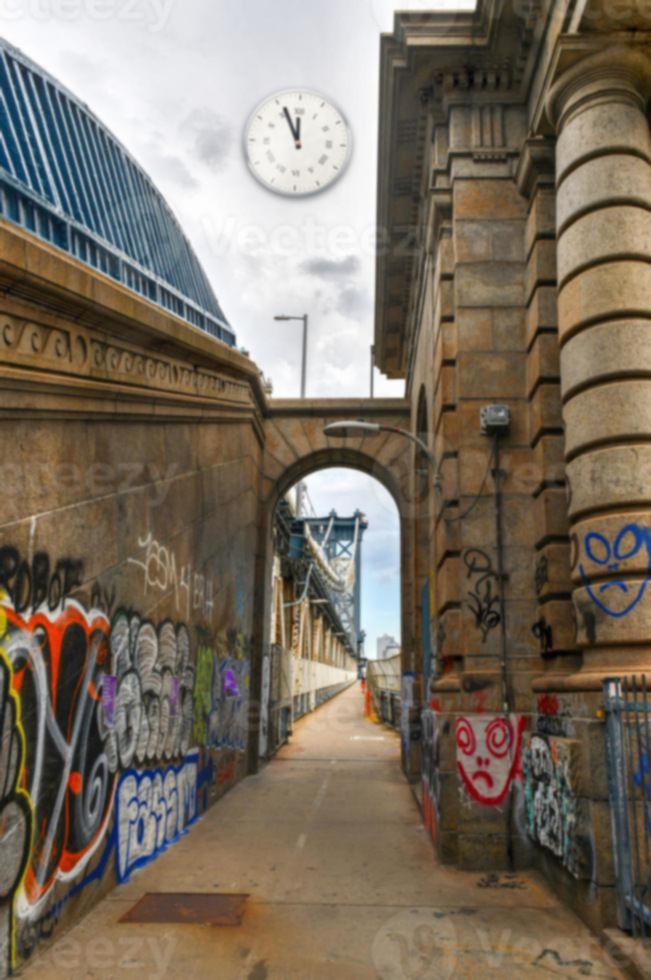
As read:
**11:56**
